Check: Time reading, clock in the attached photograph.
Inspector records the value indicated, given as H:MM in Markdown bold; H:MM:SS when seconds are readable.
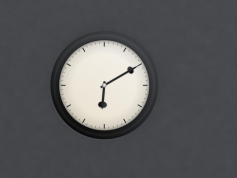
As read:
**6:10**
